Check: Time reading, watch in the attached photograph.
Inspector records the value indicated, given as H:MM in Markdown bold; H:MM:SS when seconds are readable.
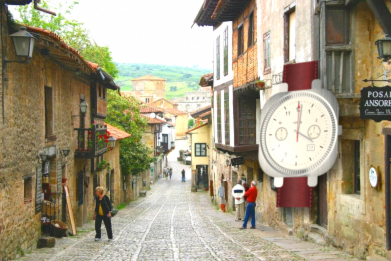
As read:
**4:01**
